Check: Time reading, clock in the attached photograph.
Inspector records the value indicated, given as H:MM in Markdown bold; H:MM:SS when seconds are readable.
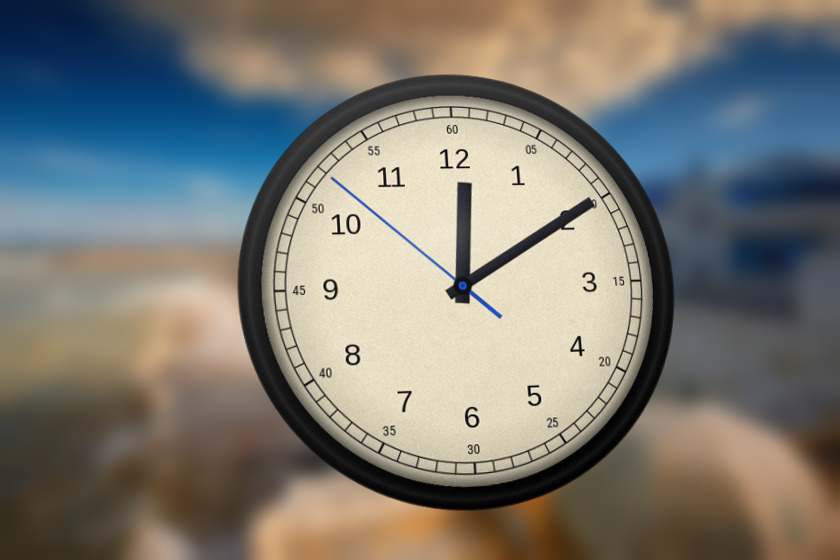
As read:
**12:09:52**
